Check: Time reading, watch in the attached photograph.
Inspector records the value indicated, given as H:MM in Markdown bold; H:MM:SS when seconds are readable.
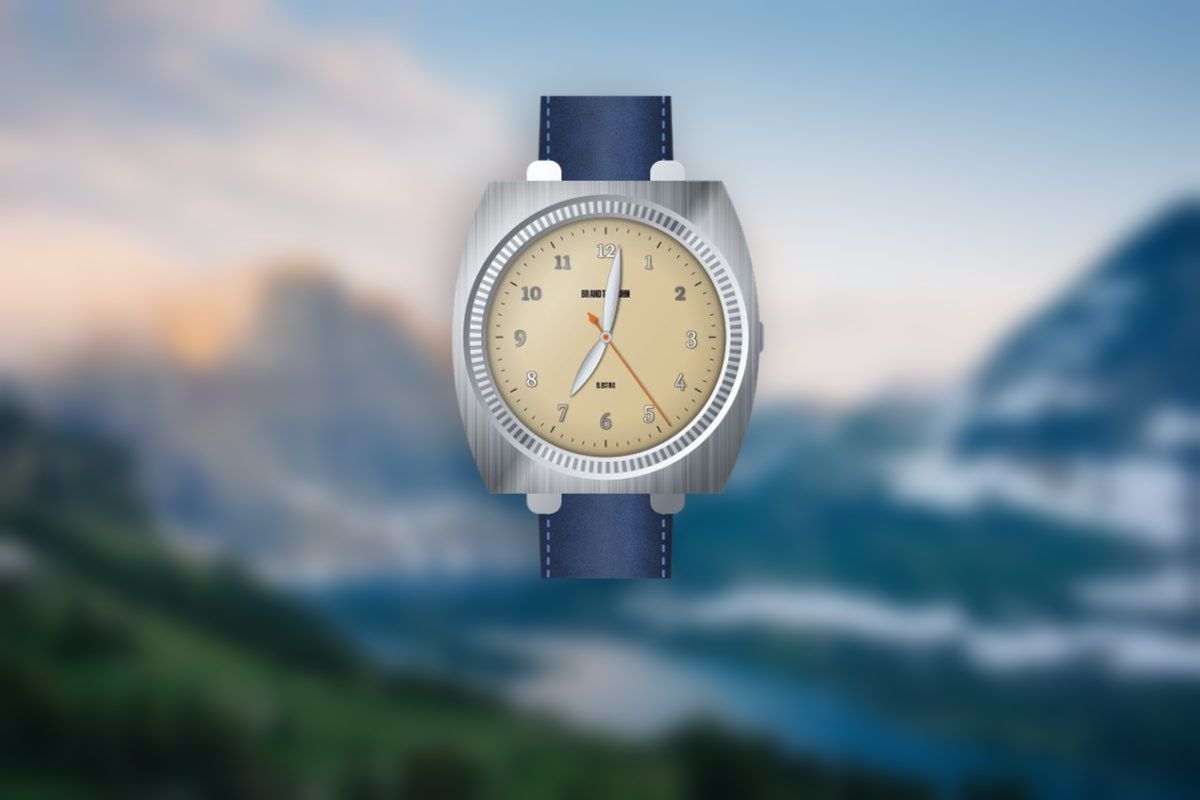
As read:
**7:01:24**
